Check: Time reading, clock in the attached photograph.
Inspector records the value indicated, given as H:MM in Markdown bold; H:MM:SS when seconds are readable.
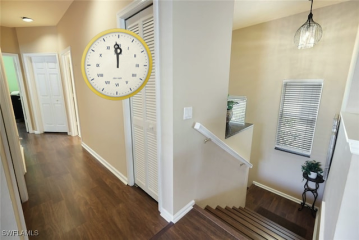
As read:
**11:59**
